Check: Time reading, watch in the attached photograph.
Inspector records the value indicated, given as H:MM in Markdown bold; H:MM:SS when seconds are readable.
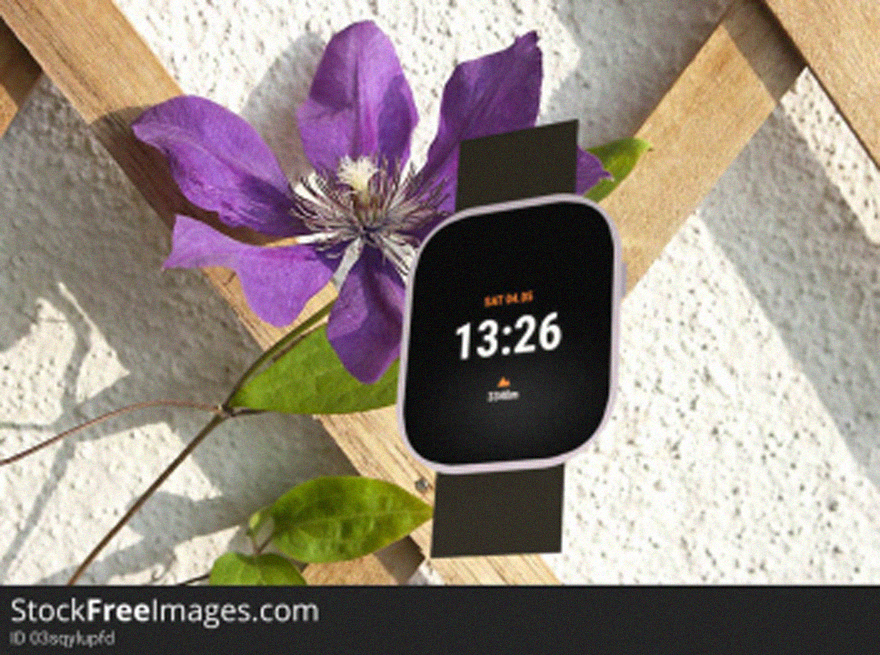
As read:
**13:26**
